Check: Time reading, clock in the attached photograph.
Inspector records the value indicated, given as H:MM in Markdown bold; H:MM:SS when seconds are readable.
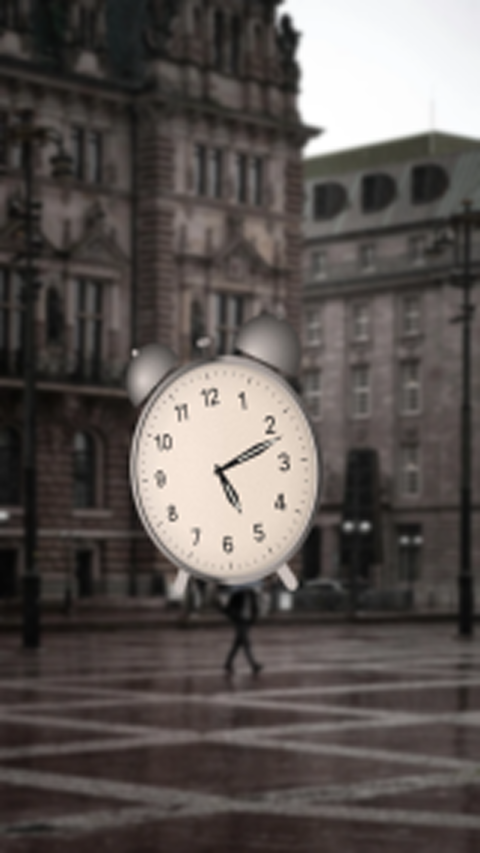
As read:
**5:12**
